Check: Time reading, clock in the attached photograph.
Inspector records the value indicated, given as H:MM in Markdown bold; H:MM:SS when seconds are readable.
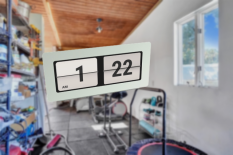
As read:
**1:22**
